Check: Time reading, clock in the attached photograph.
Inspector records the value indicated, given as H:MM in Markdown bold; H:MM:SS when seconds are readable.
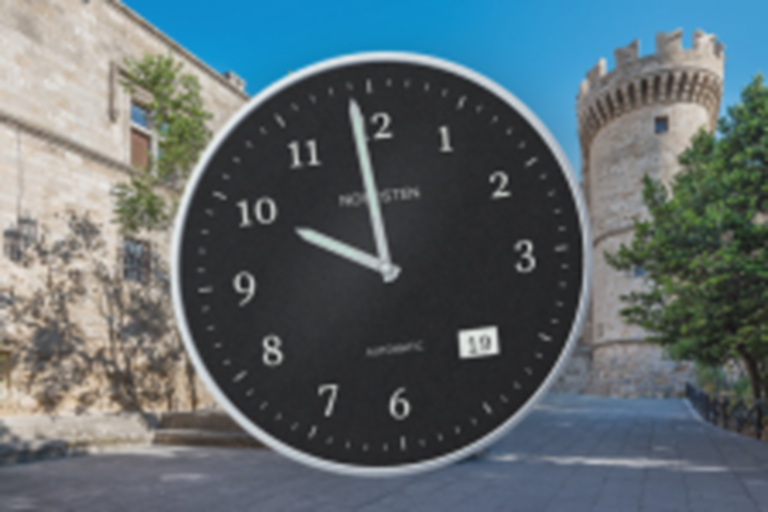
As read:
**9:59**
